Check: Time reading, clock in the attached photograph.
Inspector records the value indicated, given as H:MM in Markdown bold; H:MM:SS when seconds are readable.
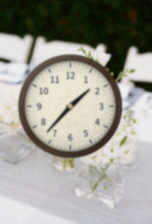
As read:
**1:37**
